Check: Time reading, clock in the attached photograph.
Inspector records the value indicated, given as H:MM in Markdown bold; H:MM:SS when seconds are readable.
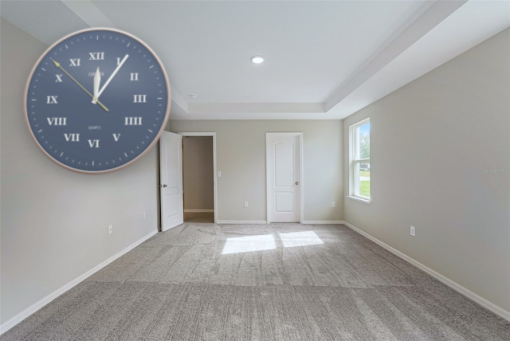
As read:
**12:05:52**
